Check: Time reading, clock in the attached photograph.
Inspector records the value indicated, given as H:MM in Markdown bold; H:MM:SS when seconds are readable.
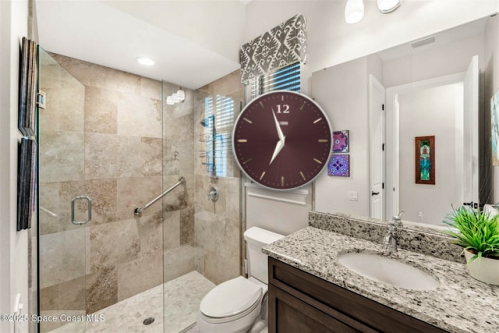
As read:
**6:57**
